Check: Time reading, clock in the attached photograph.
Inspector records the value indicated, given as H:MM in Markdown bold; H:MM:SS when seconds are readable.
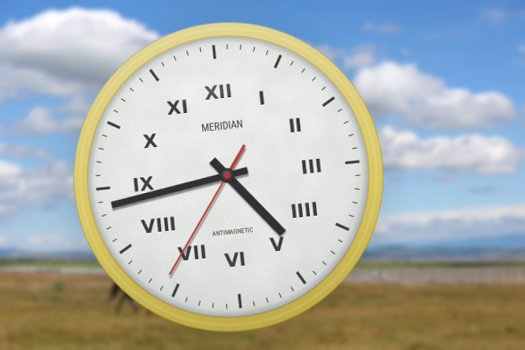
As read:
**4:43:36**
